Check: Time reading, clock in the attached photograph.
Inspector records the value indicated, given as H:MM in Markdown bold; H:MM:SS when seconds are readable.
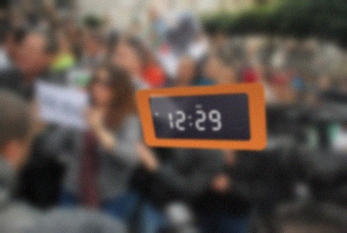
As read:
**12:29**
